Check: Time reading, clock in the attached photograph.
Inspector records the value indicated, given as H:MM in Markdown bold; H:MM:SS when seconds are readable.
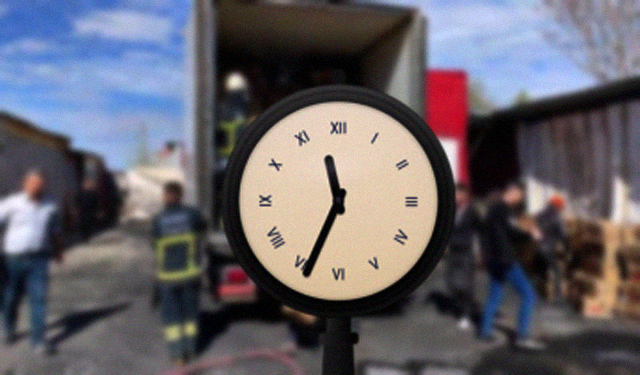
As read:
**11:34**
